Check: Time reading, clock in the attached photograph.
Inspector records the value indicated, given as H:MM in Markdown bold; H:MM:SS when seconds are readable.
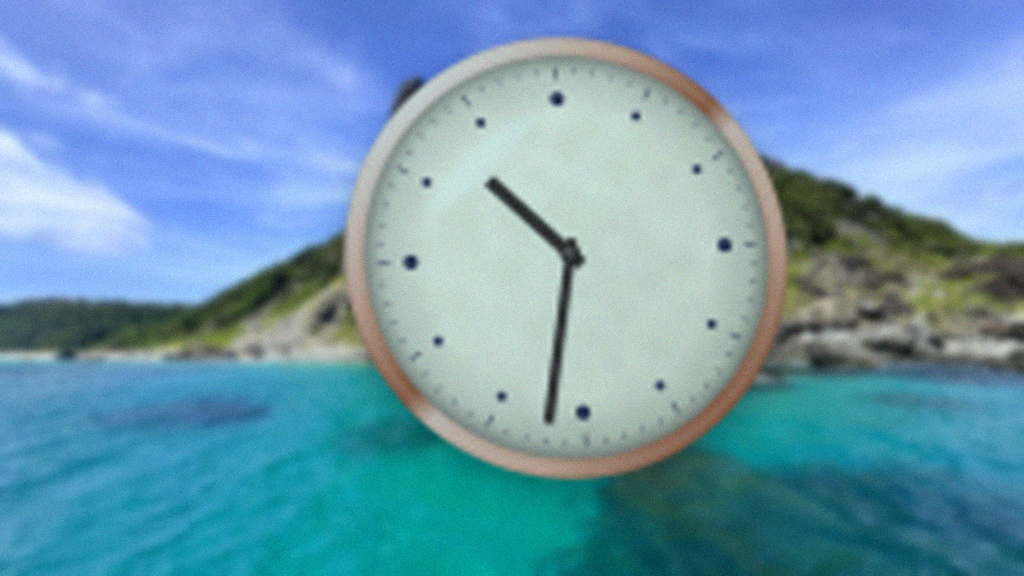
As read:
**10:32**
